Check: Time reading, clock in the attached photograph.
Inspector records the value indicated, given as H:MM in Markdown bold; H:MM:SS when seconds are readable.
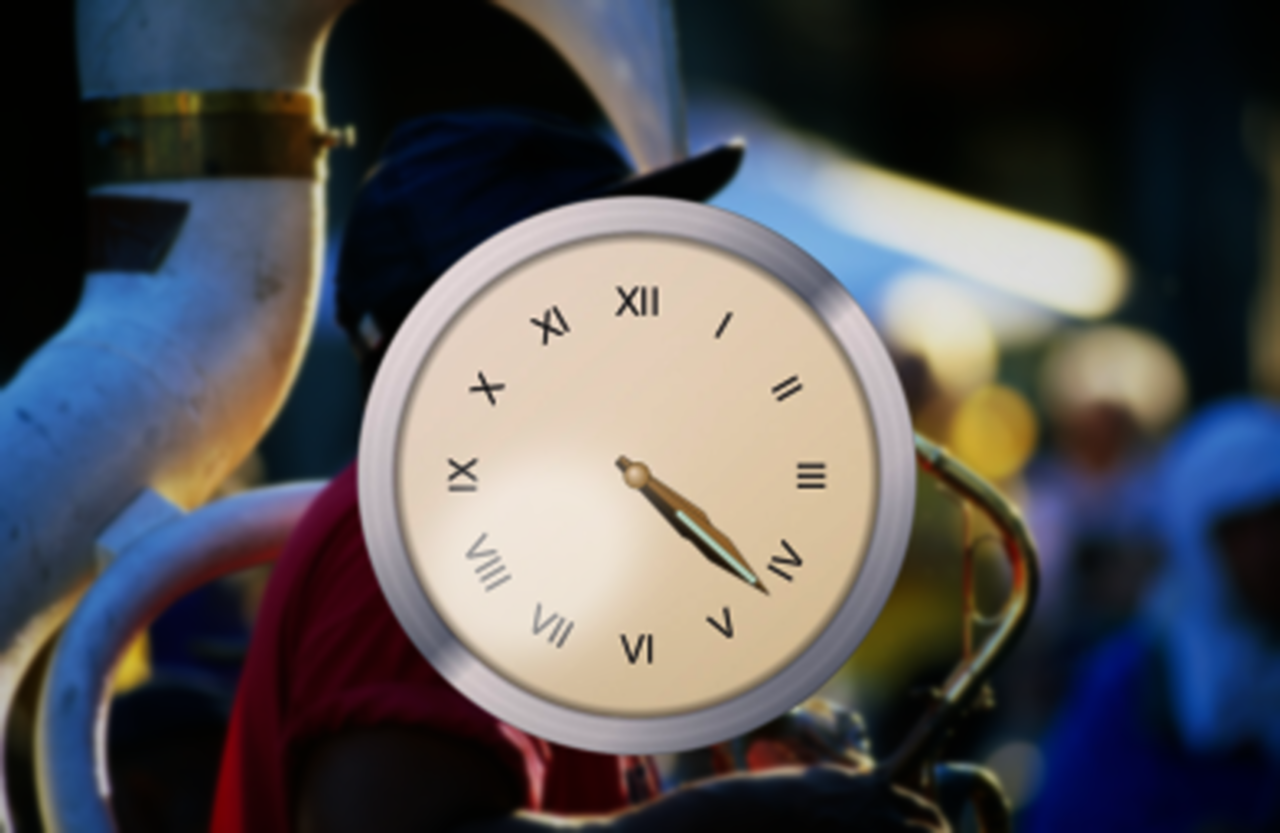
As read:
**4:22**
